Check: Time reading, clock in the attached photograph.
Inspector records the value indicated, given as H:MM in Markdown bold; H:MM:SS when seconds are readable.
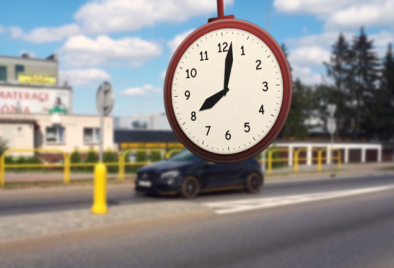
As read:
**8:02**
